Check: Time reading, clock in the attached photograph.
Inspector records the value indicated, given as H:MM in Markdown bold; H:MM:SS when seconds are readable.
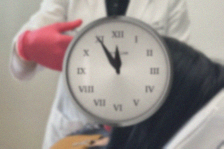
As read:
**11:55**
